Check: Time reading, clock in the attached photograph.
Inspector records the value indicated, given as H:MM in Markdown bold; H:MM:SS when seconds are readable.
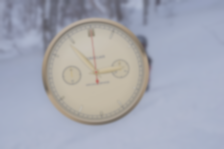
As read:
**2:54**
